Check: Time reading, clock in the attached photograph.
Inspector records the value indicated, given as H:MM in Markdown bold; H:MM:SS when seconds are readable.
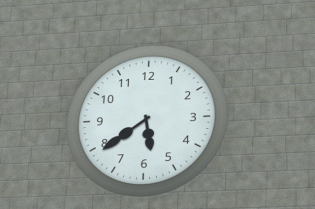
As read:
**5:39**
